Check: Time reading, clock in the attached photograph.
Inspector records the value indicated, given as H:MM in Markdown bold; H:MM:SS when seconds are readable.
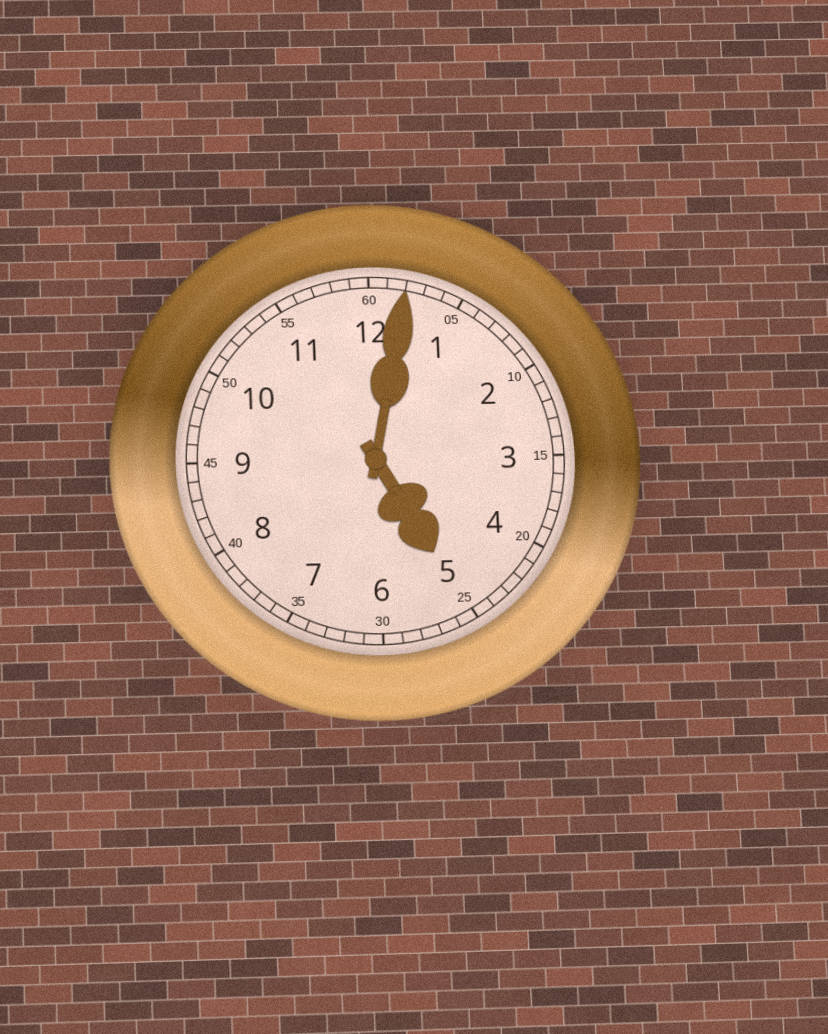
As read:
**5:02**
